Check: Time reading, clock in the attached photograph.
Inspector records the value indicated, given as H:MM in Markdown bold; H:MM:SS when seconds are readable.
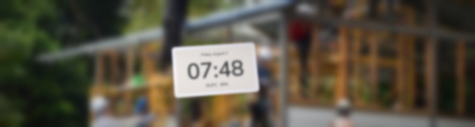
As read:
**7:48**
